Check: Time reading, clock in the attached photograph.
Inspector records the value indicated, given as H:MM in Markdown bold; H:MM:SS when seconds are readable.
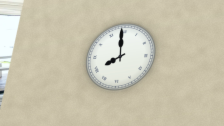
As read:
**7:59**
